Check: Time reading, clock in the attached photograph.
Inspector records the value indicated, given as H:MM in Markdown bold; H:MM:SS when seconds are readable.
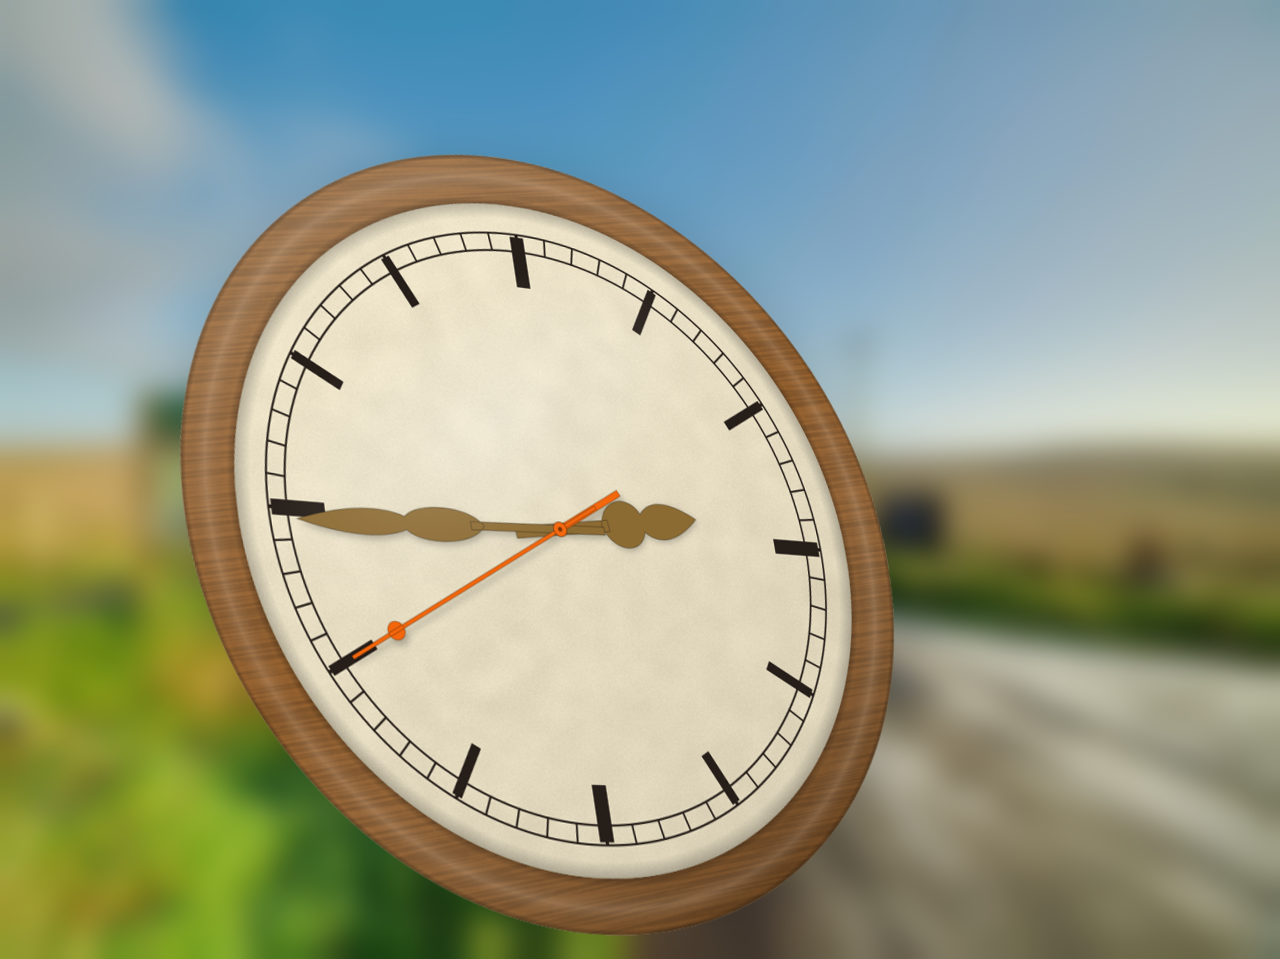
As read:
**2:44:40**
